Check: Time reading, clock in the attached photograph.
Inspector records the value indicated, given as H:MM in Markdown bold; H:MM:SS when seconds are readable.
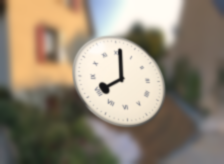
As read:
**8:01**
